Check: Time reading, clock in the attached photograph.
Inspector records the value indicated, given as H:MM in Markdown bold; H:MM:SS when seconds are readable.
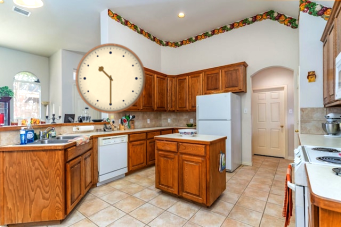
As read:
**10:30**
